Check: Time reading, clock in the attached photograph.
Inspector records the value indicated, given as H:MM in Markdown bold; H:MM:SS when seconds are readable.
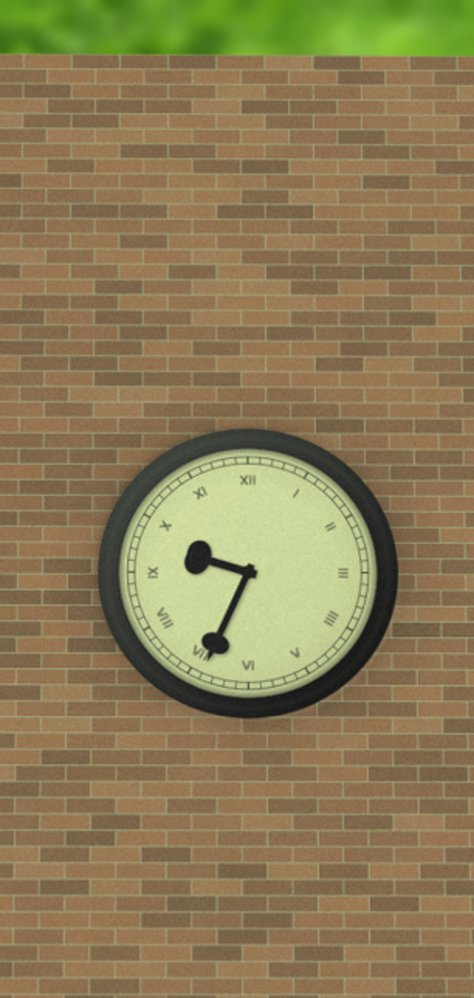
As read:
**9:34**
